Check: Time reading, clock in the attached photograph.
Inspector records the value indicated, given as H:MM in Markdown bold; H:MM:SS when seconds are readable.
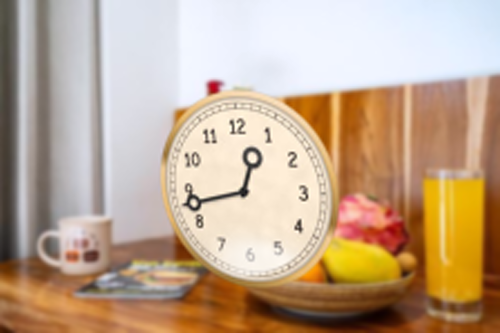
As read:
**12:43**
